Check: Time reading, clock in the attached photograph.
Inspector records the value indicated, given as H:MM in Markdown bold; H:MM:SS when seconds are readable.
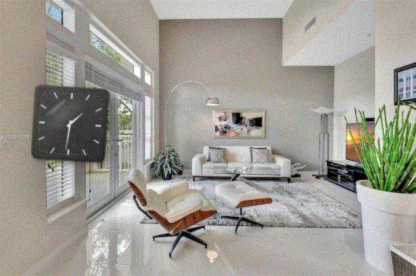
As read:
**1:31**
